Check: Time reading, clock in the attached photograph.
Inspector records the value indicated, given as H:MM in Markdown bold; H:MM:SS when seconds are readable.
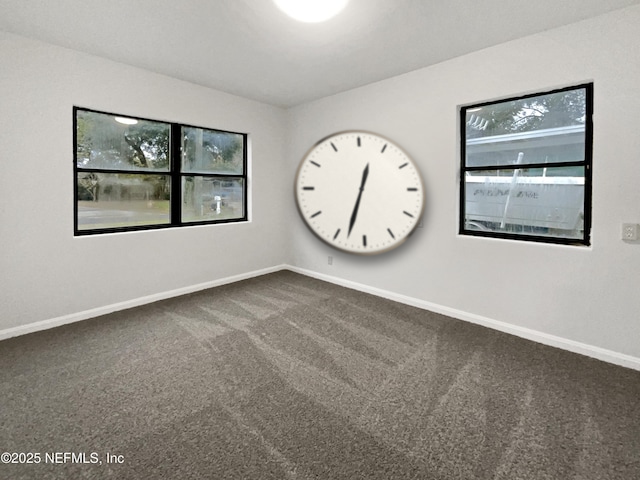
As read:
**12:33**
